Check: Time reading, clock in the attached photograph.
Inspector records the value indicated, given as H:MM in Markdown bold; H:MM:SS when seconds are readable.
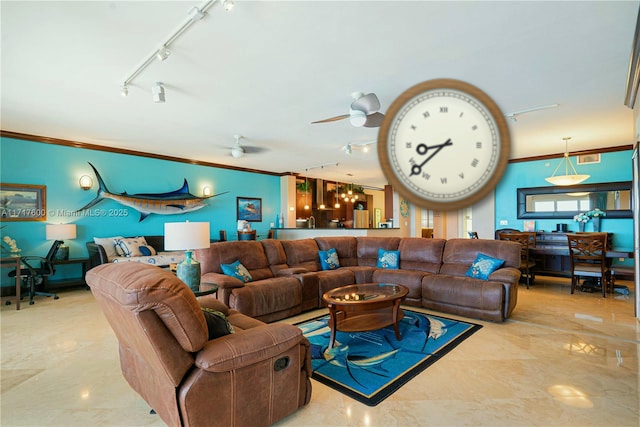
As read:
**8:38**
